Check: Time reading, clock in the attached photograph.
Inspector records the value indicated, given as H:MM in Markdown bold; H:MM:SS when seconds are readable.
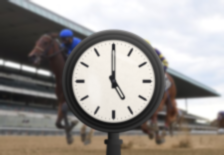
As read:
**5:00**
